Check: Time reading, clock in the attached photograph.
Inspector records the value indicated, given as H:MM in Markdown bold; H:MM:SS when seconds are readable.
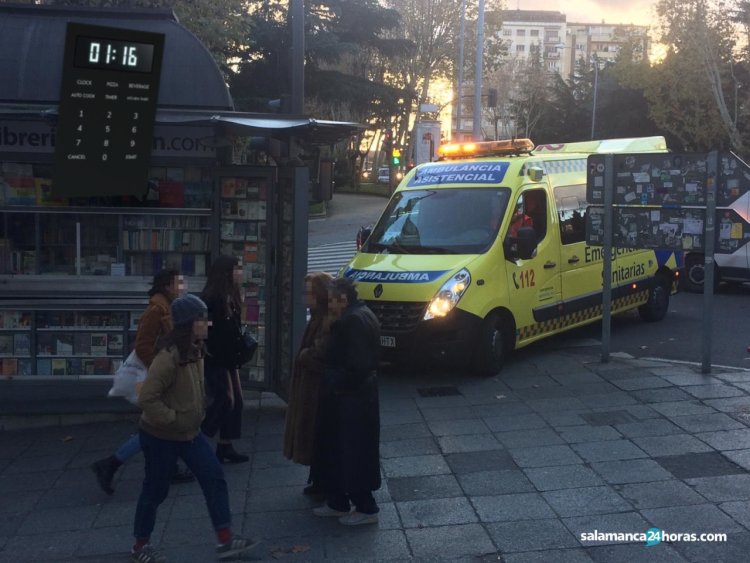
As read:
**1:16**
